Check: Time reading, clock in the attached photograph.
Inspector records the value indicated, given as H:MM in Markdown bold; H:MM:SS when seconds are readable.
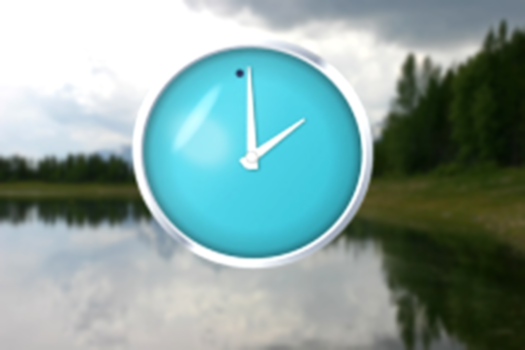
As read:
**2:01**
